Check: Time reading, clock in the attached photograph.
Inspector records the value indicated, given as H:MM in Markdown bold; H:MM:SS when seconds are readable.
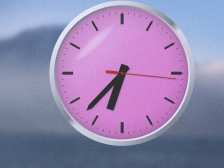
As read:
**6:37:16**
